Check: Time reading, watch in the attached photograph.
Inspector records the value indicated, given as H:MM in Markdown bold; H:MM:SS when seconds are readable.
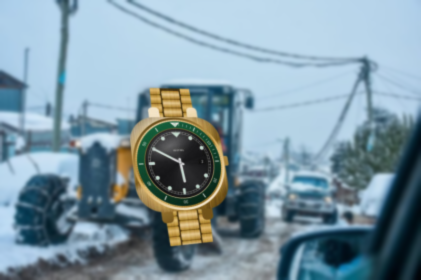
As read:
**5:50**
